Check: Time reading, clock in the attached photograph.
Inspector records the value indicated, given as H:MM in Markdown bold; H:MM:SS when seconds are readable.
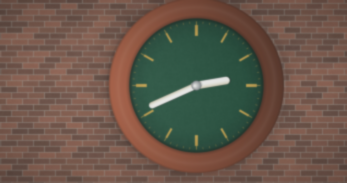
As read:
**2:41**
